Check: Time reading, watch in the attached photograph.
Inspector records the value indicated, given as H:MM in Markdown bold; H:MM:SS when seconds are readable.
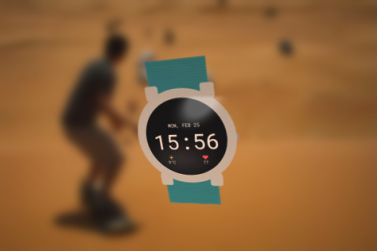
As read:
**15:56**
